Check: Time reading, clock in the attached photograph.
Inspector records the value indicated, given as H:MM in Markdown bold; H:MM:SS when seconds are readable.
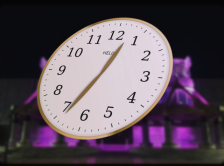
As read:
**12:34**
